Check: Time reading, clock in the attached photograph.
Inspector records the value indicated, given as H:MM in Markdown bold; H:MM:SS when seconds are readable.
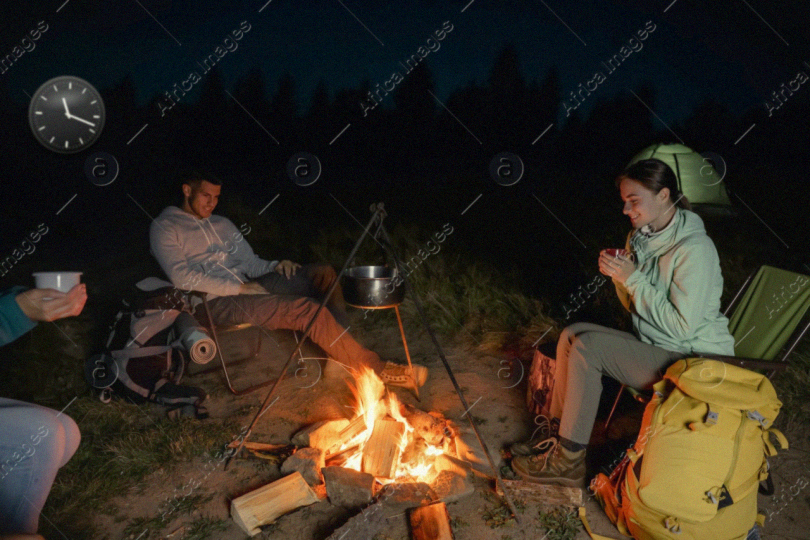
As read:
**11:18**
